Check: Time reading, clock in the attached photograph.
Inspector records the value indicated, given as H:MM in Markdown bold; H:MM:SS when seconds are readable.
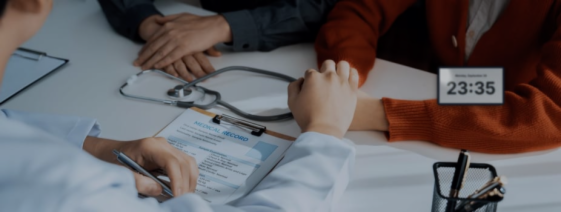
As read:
**23:35**
